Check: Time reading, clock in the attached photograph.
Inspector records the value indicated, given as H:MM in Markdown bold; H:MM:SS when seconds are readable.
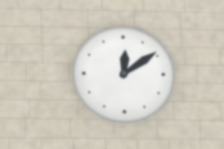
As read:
**12:09**
